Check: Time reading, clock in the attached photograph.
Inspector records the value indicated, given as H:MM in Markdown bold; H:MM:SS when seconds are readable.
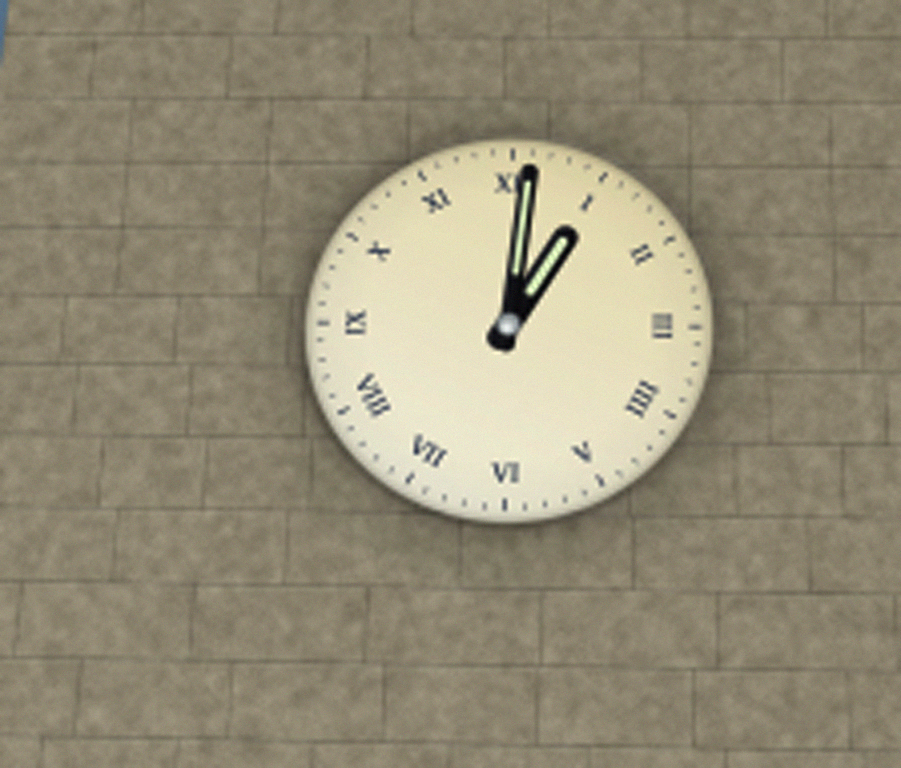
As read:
**1:01**
